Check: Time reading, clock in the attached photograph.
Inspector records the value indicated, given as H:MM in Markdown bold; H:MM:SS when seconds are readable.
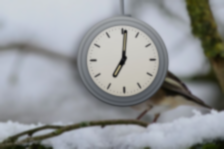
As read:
**7:01**
